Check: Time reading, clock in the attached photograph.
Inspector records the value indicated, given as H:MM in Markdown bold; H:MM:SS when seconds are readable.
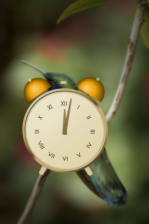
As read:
**12:02**
